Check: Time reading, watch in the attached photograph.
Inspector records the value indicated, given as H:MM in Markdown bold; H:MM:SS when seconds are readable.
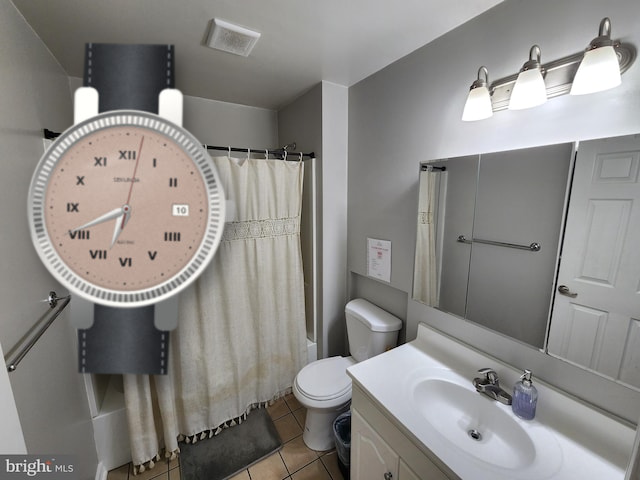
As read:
**6:41:02**
